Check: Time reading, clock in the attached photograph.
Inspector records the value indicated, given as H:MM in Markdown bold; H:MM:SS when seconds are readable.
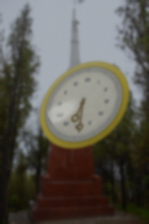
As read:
**6:29**
